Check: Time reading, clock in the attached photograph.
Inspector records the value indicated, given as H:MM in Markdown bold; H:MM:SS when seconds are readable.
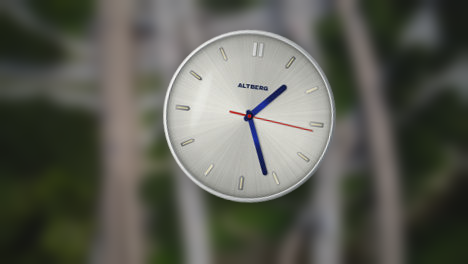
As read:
**1:26:16**
